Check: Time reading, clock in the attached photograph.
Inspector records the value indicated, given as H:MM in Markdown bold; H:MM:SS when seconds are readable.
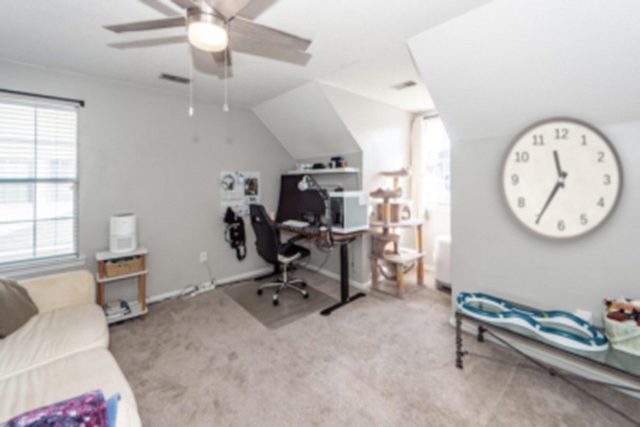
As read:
**11:35**
